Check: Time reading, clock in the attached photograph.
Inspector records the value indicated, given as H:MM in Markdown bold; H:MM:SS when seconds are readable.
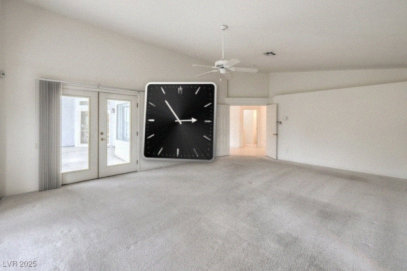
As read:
**2:54**
